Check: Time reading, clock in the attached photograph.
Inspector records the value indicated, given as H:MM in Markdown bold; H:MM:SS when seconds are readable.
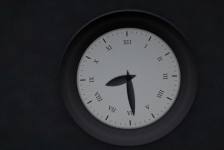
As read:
**8:29**
